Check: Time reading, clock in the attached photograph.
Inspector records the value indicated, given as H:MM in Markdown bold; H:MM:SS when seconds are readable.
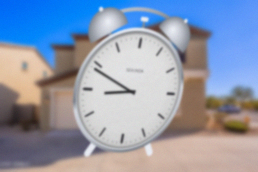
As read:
**8:49**
